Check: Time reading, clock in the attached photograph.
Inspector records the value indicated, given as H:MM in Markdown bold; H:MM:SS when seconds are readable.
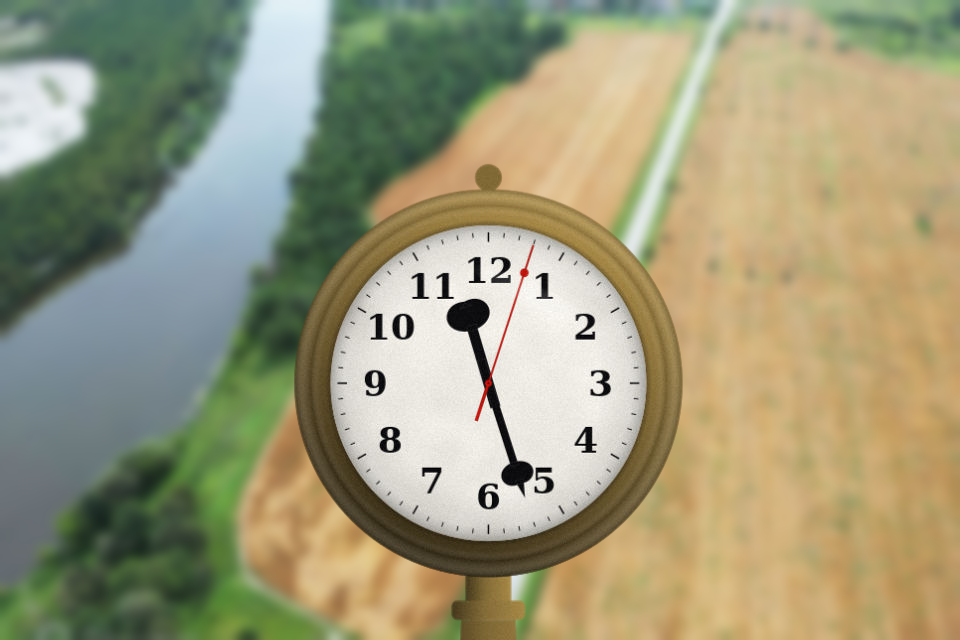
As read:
**11:27:03**
